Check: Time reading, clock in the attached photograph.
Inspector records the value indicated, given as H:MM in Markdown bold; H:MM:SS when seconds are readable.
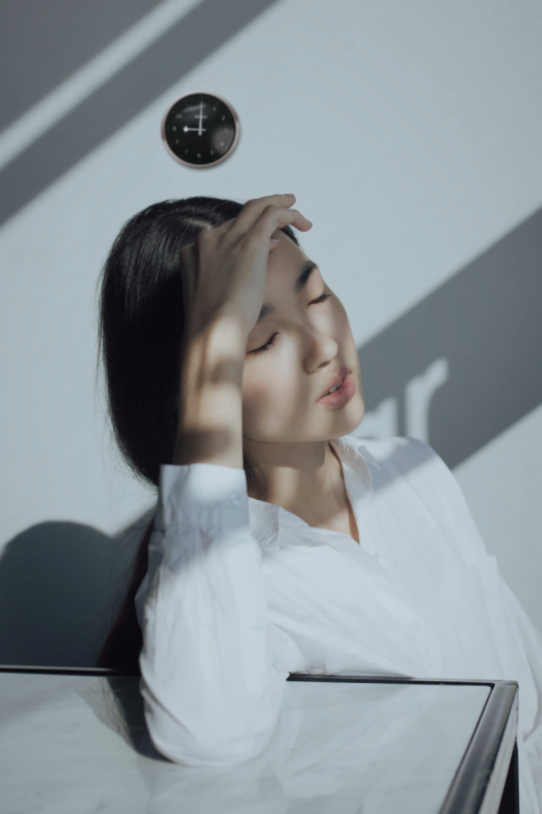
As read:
**9:00**
